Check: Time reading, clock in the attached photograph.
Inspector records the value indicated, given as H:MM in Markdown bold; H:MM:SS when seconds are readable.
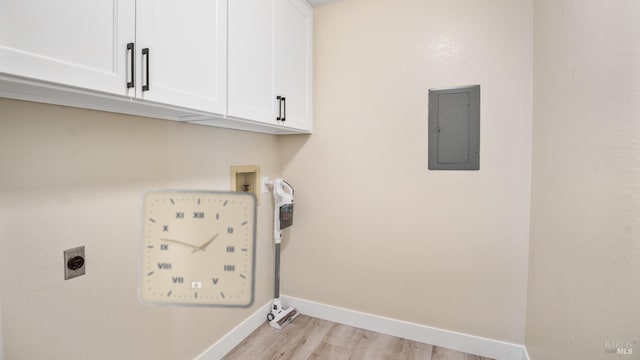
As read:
**1:47**
